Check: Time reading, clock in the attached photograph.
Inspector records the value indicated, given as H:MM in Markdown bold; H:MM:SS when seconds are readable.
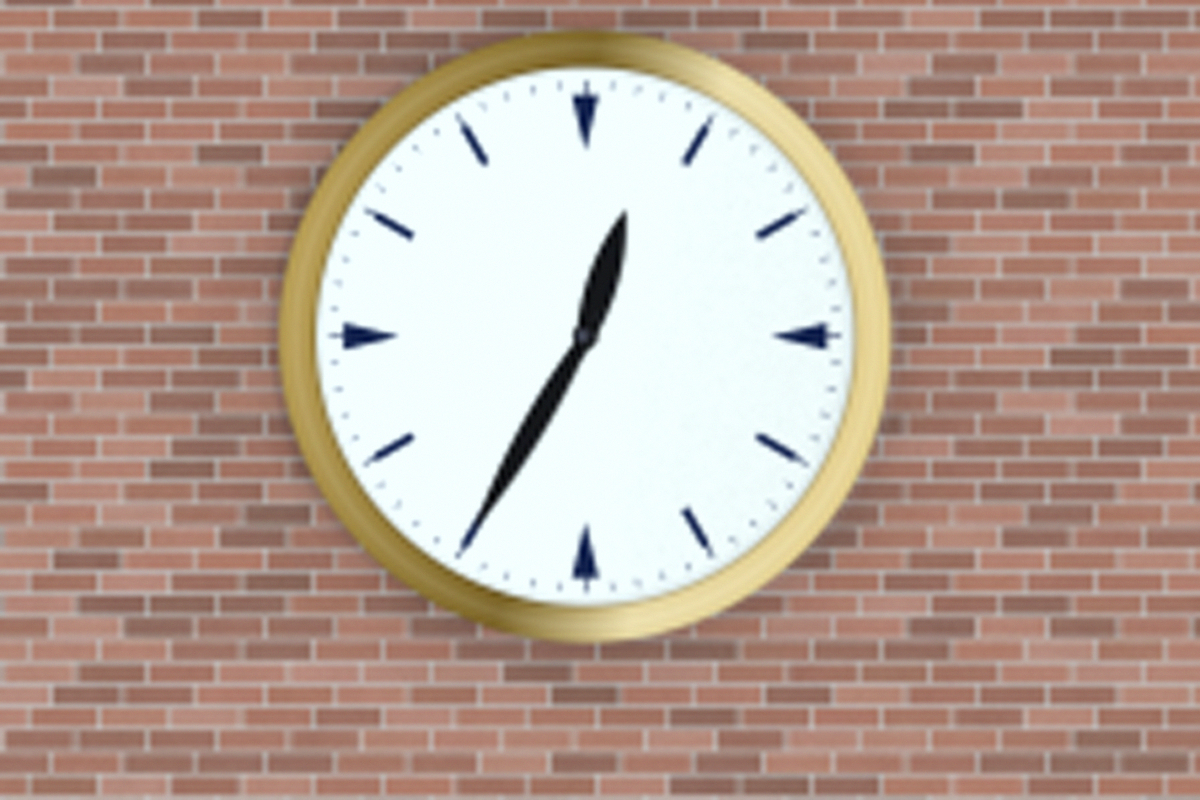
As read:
**12:35**
